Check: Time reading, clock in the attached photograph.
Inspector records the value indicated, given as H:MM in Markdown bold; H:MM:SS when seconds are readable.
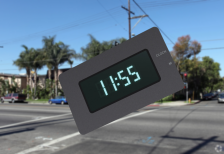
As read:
**11:55**
